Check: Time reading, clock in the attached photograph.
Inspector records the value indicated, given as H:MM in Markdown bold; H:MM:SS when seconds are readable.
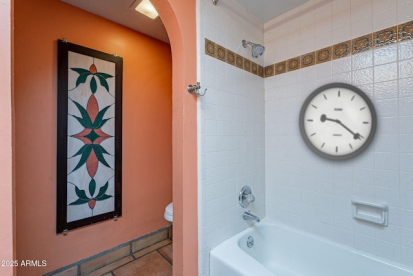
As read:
**9:21**
